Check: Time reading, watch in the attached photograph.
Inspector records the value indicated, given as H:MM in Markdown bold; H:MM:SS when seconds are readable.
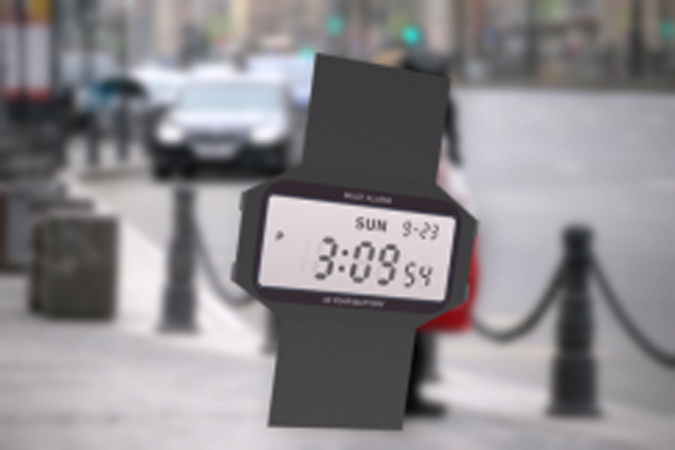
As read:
**3:09:54**
